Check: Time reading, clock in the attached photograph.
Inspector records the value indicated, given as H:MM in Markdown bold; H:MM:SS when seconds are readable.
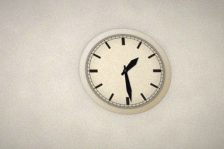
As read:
**1:29**
